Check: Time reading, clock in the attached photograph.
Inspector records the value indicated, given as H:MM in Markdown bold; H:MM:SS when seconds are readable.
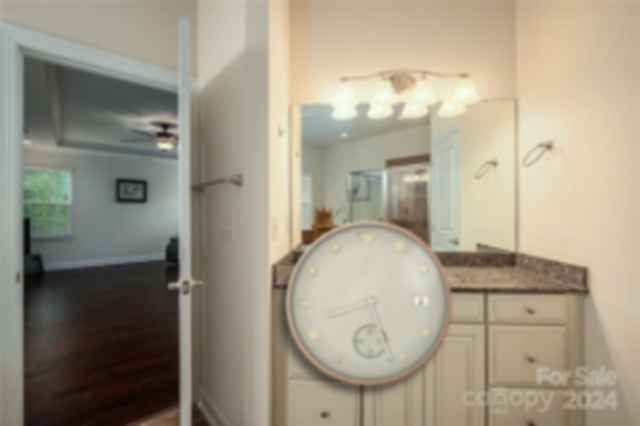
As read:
**8:27**
